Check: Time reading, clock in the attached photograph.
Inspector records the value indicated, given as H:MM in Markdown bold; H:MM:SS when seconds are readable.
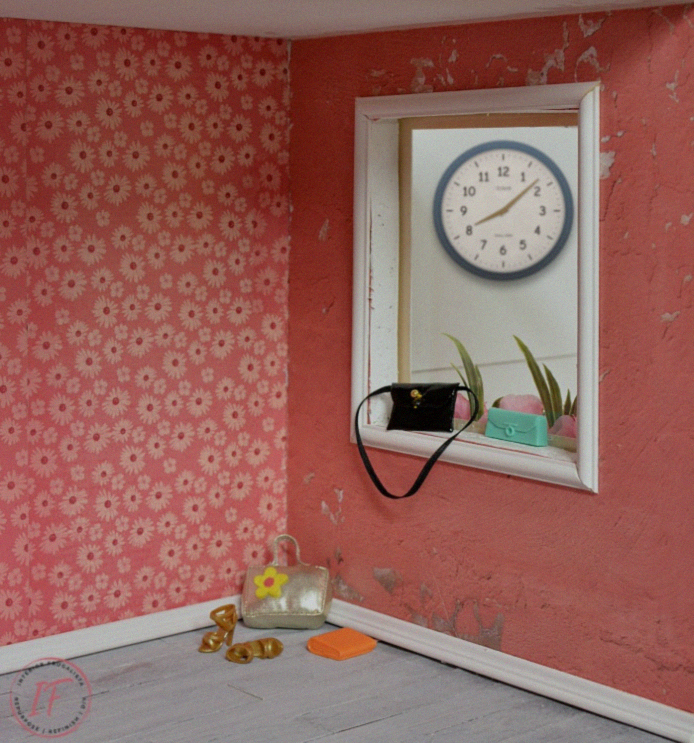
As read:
**8:08**
